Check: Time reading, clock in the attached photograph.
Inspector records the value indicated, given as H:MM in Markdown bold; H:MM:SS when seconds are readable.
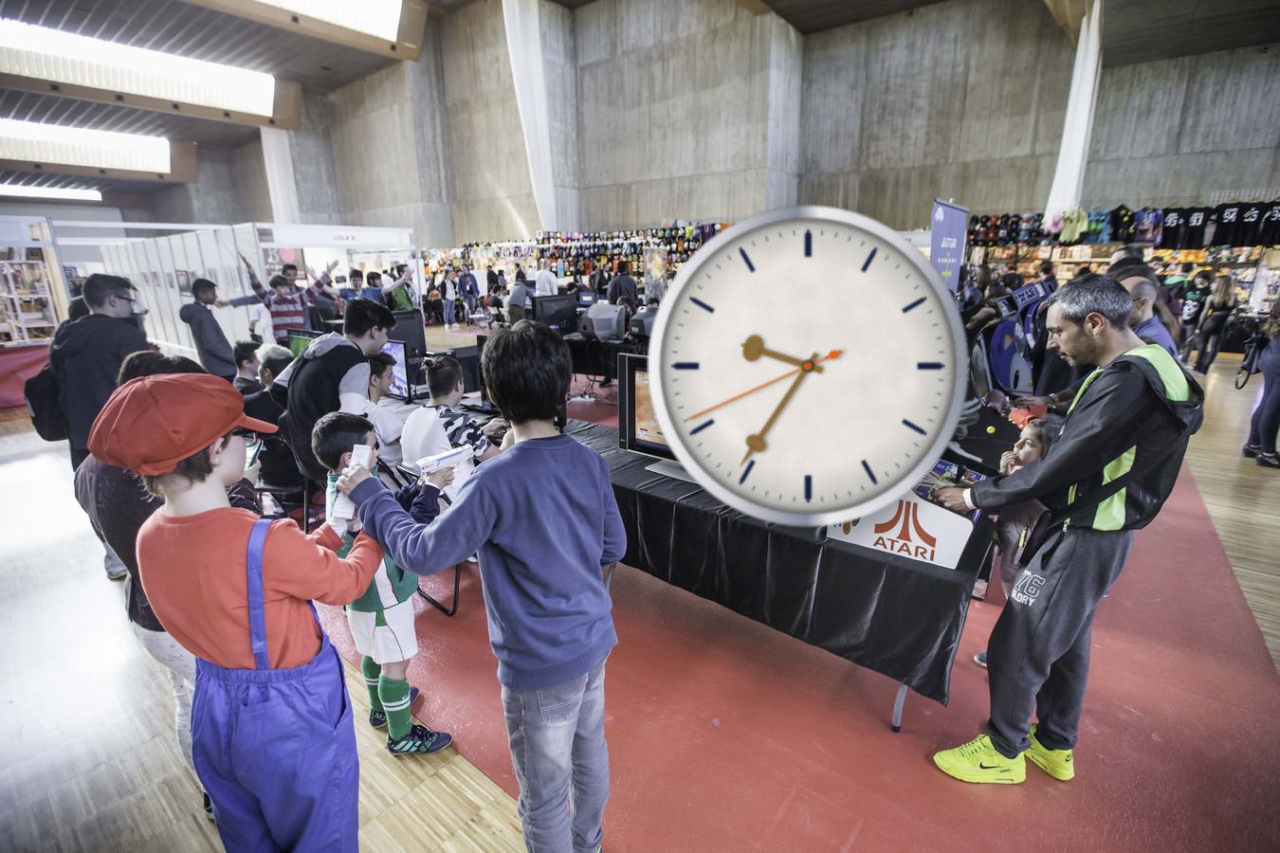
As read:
**9:35:41**
